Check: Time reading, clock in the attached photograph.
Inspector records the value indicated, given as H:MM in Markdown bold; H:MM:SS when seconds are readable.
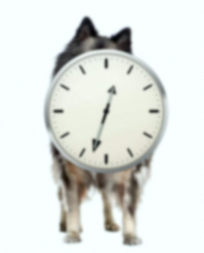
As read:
**12:33**
